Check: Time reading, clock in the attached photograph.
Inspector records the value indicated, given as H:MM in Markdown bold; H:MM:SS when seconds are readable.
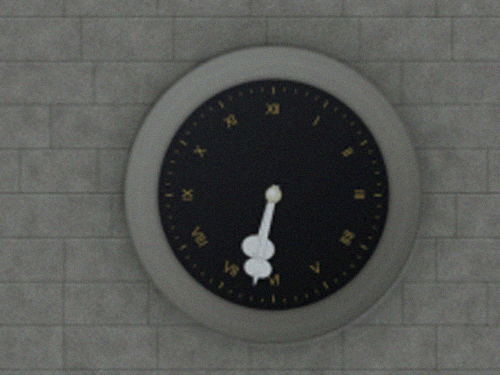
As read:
**6:32**
